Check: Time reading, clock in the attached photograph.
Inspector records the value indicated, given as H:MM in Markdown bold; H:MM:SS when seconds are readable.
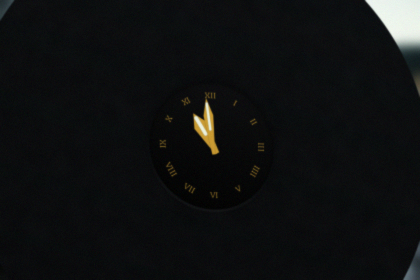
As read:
**10:59**
